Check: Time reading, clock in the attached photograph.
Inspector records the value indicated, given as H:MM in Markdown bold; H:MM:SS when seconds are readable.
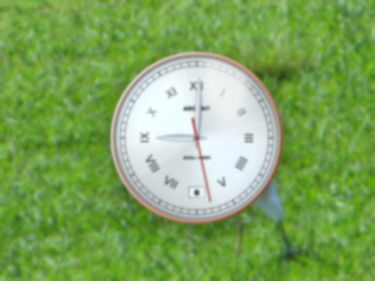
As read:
**9:00:28**
